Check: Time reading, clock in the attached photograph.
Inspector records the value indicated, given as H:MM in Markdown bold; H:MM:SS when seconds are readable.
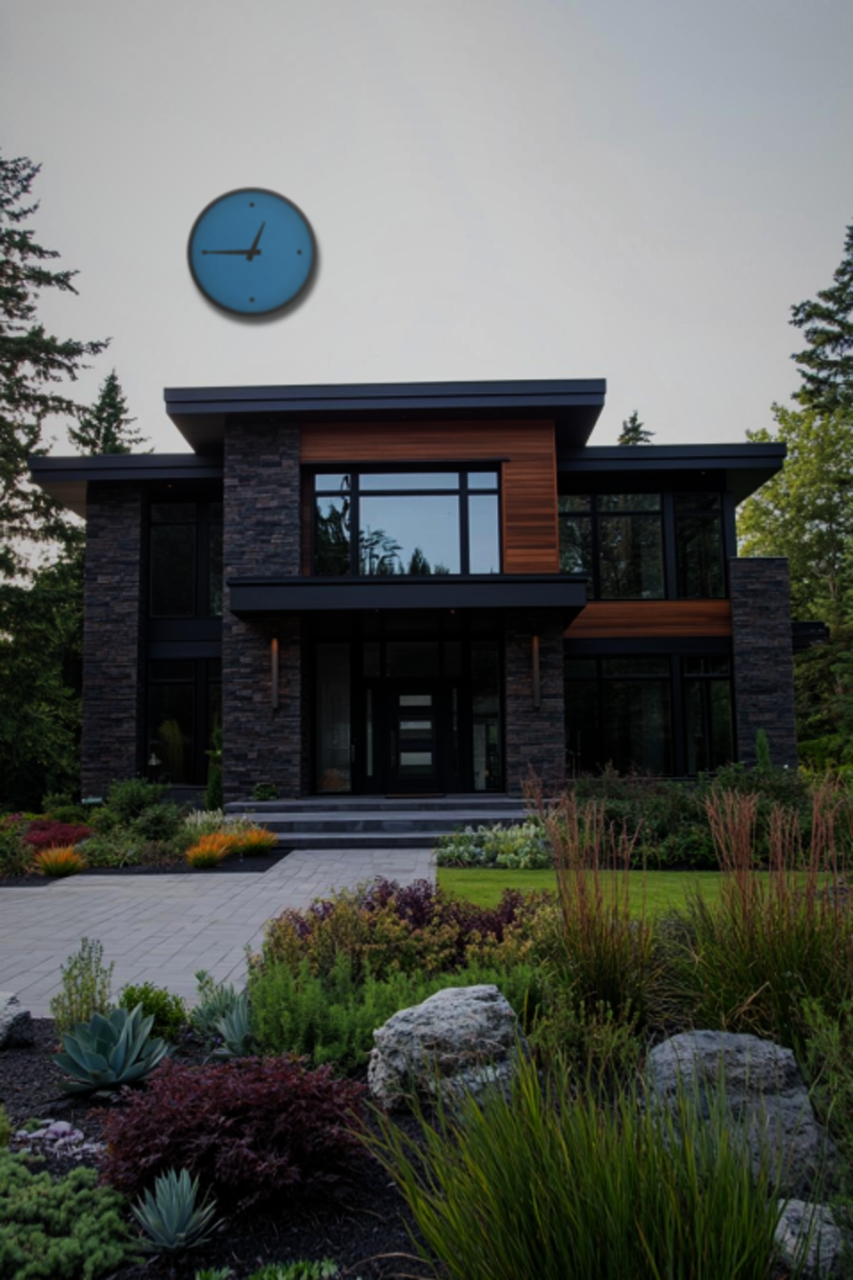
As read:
**12:45**
